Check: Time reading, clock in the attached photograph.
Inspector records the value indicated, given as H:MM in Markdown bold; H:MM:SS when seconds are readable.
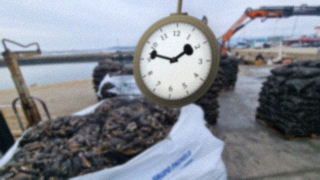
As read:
**1:47**
